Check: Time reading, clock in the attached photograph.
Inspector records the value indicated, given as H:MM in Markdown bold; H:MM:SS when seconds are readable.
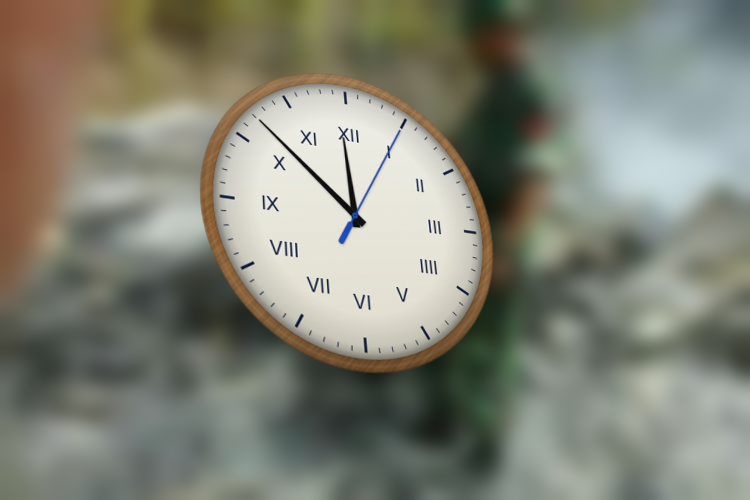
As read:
**11:52:05**
